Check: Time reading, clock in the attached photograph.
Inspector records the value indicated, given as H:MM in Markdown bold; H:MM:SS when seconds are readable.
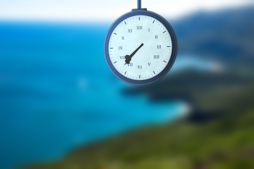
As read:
**7:37**
